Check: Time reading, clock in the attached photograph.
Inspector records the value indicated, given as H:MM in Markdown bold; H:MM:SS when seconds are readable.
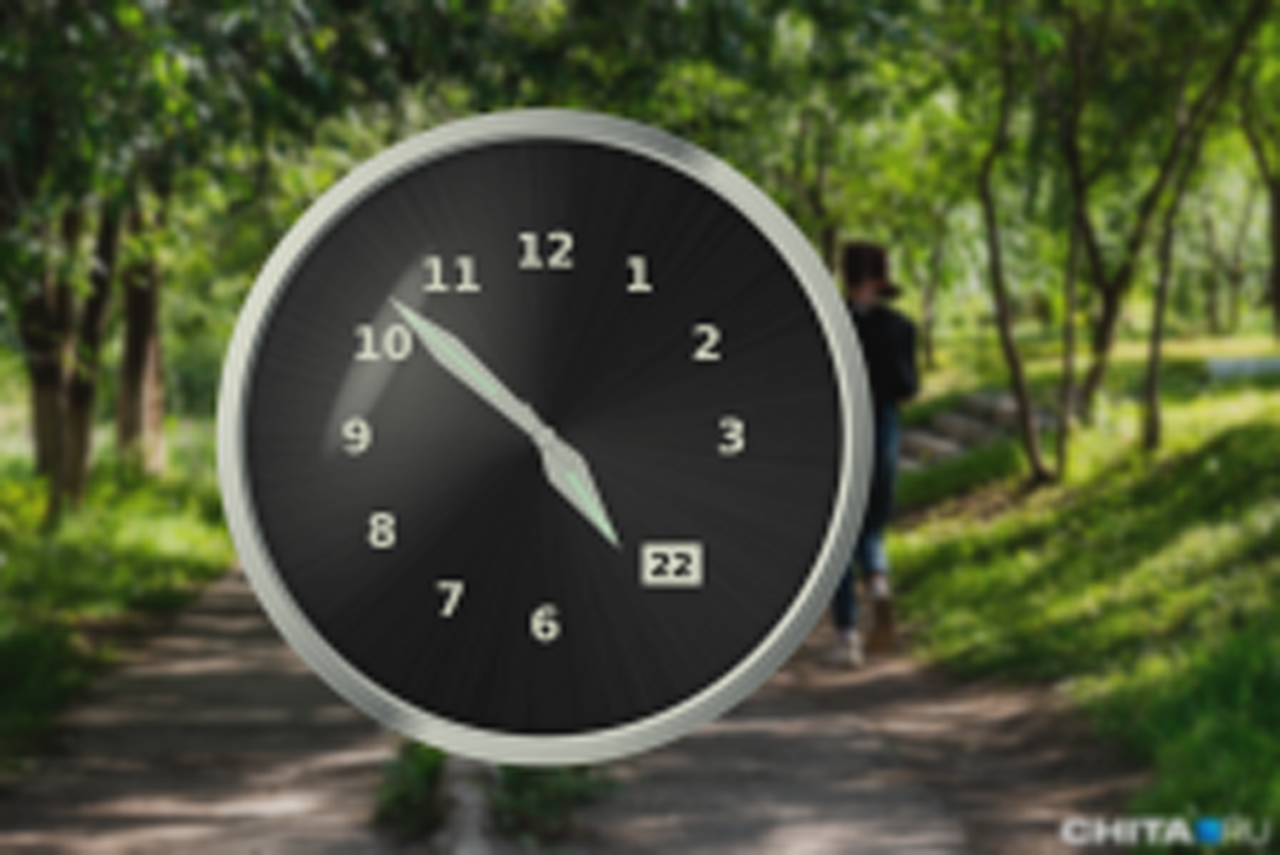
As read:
**4:52**
